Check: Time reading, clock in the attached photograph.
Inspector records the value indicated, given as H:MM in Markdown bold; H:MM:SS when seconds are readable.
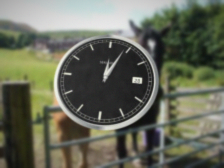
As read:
**12:04**
